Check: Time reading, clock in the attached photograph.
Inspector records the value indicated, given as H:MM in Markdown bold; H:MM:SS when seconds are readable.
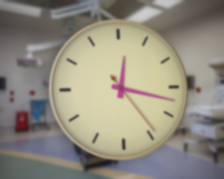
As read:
**12:17:24**
